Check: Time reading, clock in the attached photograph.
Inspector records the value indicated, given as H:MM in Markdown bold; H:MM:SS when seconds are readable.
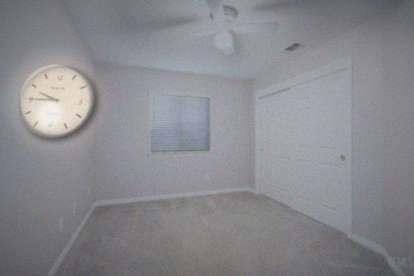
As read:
**9:45**
